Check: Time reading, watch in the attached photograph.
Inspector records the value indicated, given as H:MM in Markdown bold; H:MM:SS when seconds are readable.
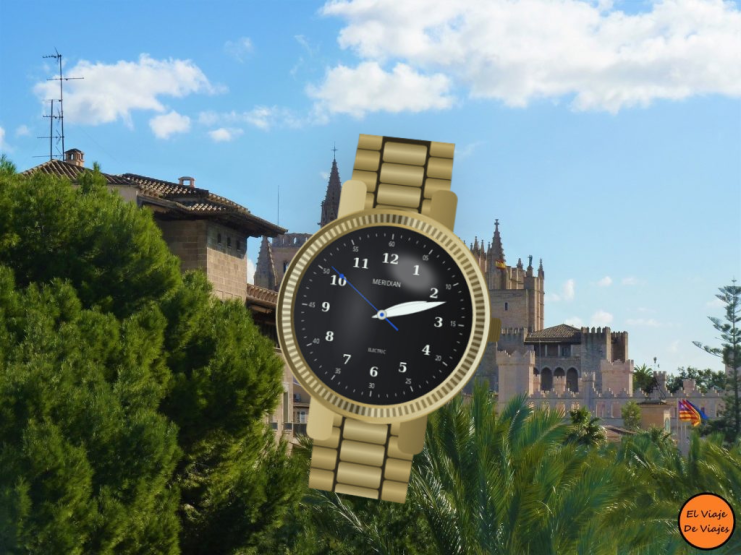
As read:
**2:11:51**
